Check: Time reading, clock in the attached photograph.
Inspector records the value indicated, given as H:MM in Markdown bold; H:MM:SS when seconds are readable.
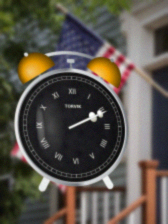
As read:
**2:11**
